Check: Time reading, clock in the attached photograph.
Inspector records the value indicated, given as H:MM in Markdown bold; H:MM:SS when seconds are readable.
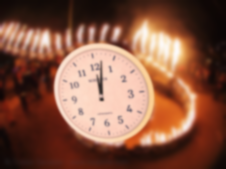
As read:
**12:02**
